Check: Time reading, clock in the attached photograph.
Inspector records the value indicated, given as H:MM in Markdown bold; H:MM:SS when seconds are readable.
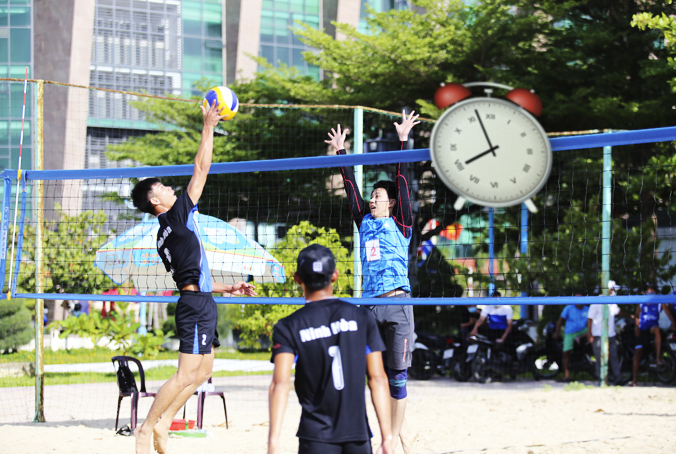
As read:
**7:57**
